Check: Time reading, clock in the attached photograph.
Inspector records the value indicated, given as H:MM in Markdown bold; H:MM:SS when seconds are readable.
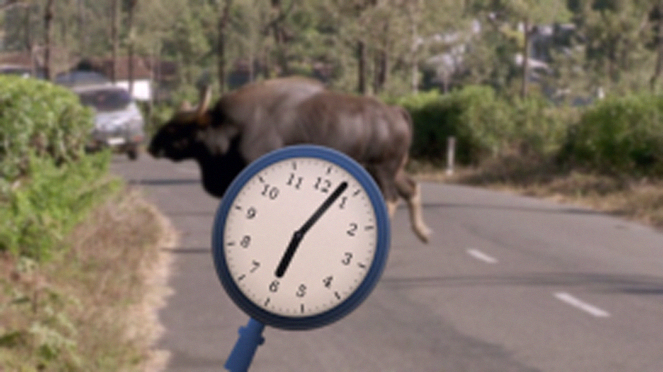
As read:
**6:03**
